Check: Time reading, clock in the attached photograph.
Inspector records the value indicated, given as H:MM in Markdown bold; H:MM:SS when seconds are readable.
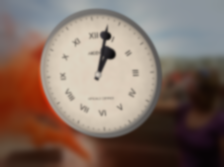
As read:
**1:03**
